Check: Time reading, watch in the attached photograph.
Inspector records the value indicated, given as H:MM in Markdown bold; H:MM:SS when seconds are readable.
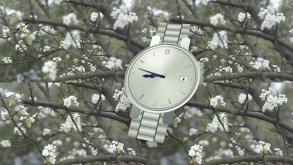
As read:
**8:47**
